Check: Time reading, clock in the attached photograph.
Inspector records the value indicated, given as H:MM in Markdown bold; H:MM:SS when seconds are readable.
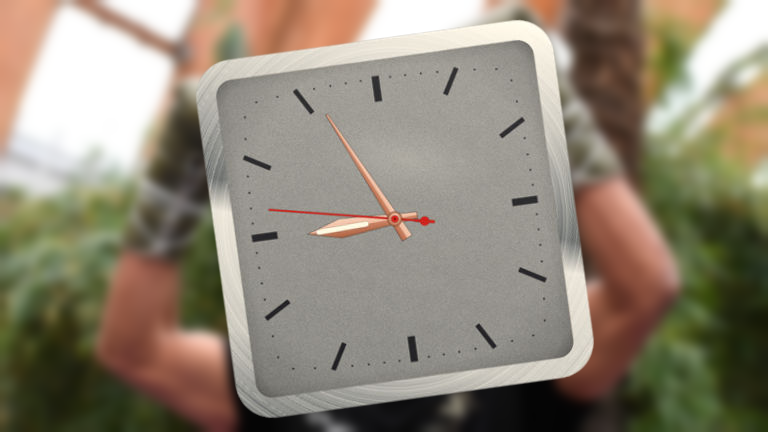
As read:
**8:55:47**
